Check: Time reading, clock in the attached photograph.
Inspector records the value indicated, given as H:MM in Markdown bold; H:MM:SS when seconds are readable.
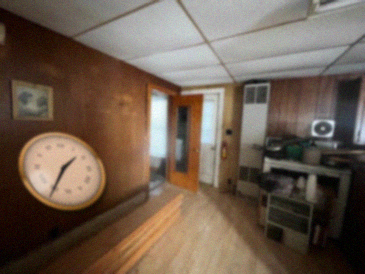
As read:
**1:35**
